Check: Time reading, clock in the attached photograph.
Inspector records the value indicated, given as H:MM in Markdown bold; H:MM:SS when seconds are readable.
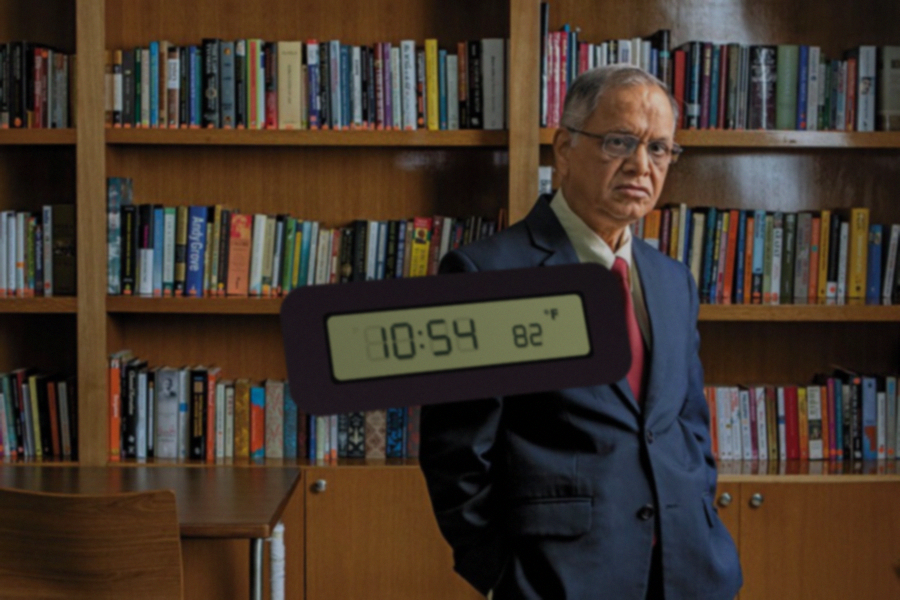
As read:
**10:54**
